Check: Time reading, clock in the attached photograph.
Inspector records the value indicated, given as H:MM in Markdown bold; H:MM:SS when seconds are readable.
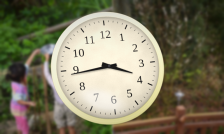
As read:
**3:44**
